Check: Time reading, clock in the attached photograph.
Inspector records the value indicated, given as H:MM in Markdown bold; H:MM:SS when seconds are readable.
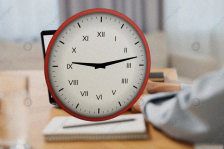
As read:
**9:13**
